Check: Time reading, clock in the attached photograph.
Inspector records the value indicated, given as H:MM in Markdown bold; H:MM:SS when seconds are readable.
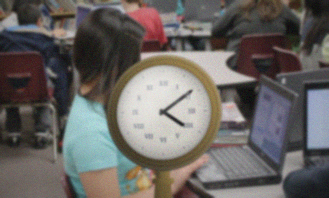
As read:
**4:09**
